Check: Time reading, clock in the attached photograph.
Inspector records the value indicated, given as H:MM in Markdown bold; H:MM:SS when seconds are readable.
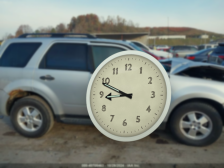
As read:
**8:49**
